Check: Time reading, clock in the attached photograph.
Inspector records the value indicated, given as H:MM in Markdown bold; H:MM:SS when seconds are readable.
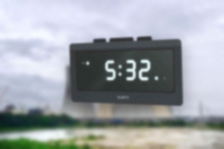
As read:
**5:32**
